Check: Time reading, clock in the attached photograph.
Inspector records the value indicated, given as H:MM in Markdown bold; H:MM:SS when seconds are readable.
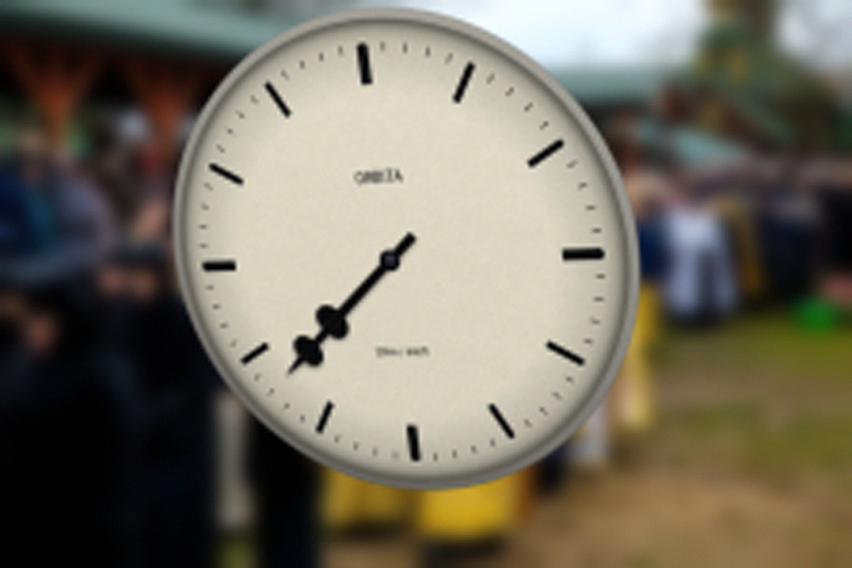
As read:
**7:38**
